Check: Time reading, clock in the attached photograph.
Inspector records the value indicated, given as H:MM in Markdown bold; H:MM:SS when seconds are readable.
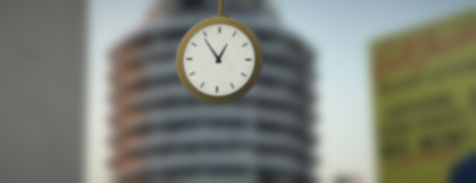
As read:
**12:54**
